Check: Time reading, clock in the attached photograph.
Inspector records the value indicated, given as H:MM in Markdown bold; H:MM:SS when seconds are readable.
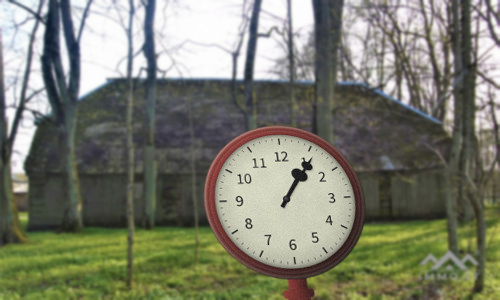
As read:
**1:06**
